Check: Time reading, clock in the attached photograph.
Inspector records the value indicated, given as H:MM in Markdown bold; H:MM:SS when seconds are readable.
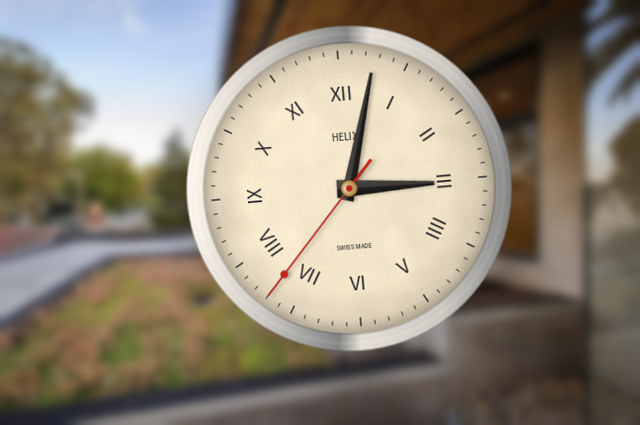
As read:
**3:02:37**
